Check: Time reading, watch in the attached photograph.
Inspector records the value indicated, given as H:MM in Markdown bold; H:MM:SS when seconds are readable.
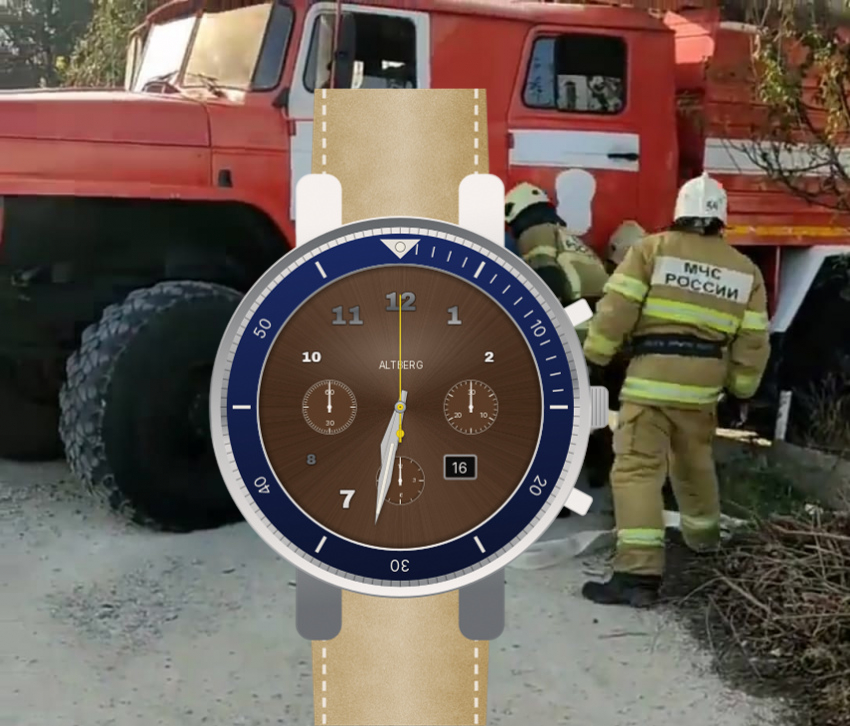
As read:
**6:32**
